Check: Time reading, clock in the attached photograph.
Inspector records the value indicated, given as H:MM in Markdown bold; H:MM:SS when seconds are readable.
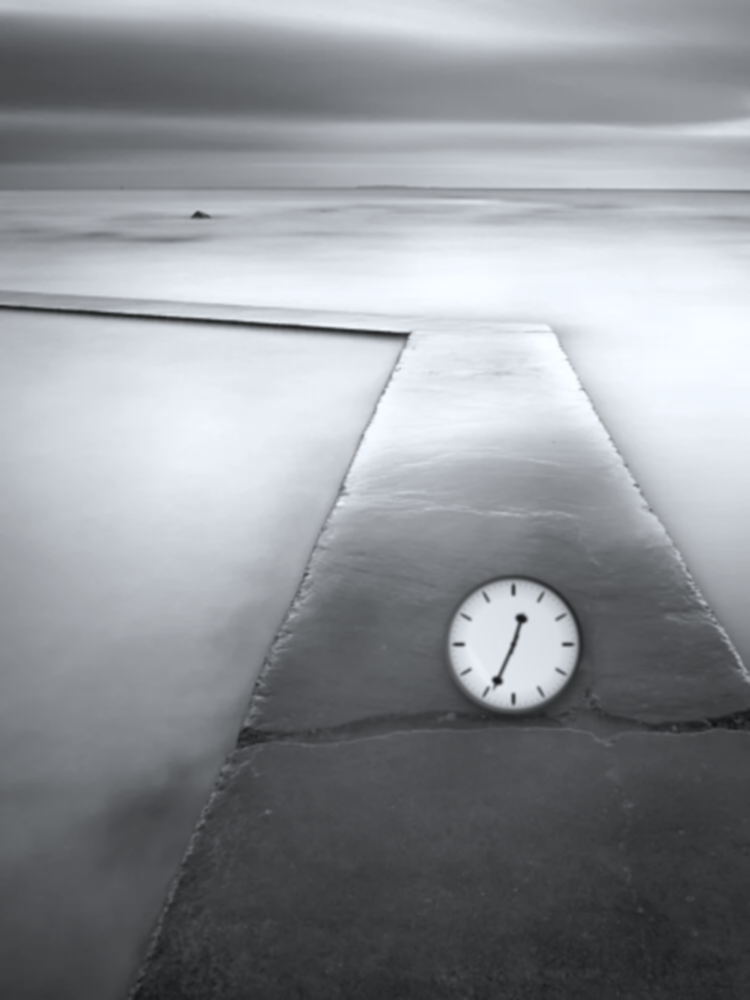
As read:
**12:34**
